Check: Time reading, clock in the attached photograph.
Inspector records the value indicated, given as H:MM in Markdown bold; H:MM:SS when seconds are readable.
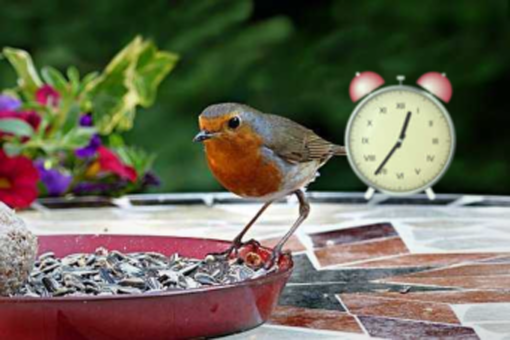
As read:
**12:36**
